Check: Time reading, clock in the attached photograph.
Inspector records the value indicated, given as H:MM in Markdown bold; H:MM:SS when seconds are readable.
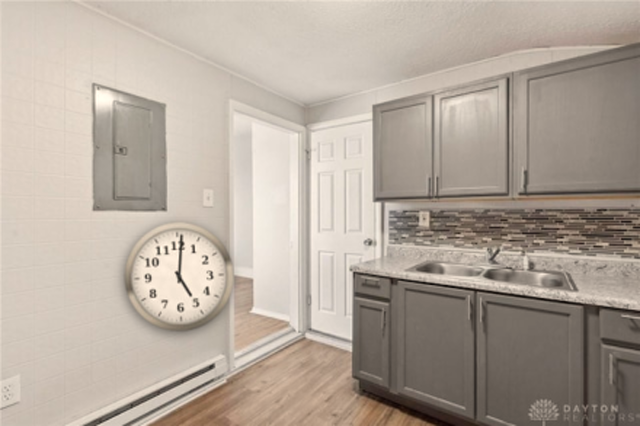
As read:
**5:01**
